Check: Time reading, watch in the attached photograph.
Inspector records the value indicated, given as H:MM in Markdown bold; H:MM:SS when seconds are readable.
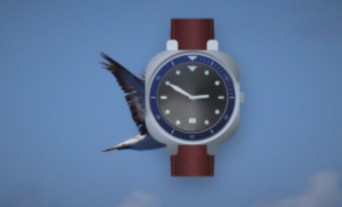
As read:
**2:50**
